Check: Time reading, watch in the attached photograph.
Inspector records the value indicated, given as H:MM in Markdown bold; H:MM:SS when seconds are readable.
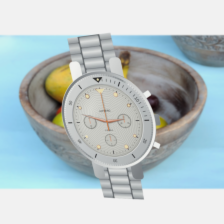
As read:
**2:48**
